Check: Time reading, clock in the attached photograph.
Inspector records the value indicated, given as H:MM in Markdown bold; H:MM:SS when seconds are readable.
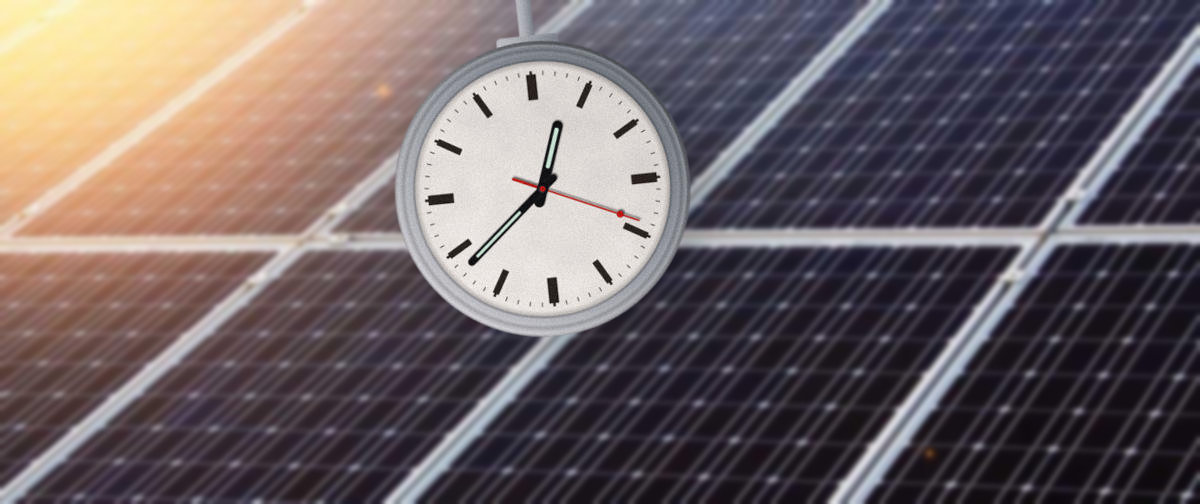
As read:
**12:38:19**
